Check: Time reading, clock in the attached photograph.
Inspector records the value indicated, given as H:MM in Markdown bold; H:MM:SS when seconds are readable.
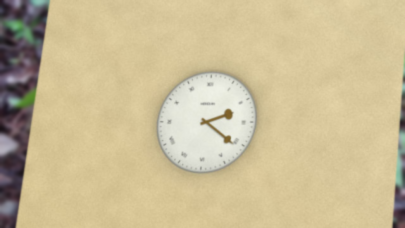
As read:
**2:21**
